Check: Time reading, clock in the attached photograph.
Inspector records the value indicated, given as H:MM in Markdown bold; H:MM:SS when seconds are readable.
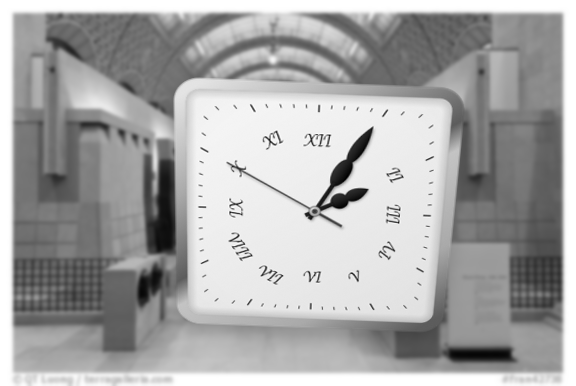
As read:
**2:04:50**
